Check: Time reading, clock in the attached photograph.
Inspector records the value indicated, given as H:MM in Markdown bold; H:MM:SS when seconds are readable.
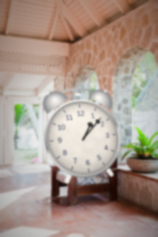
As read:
**1:08**
